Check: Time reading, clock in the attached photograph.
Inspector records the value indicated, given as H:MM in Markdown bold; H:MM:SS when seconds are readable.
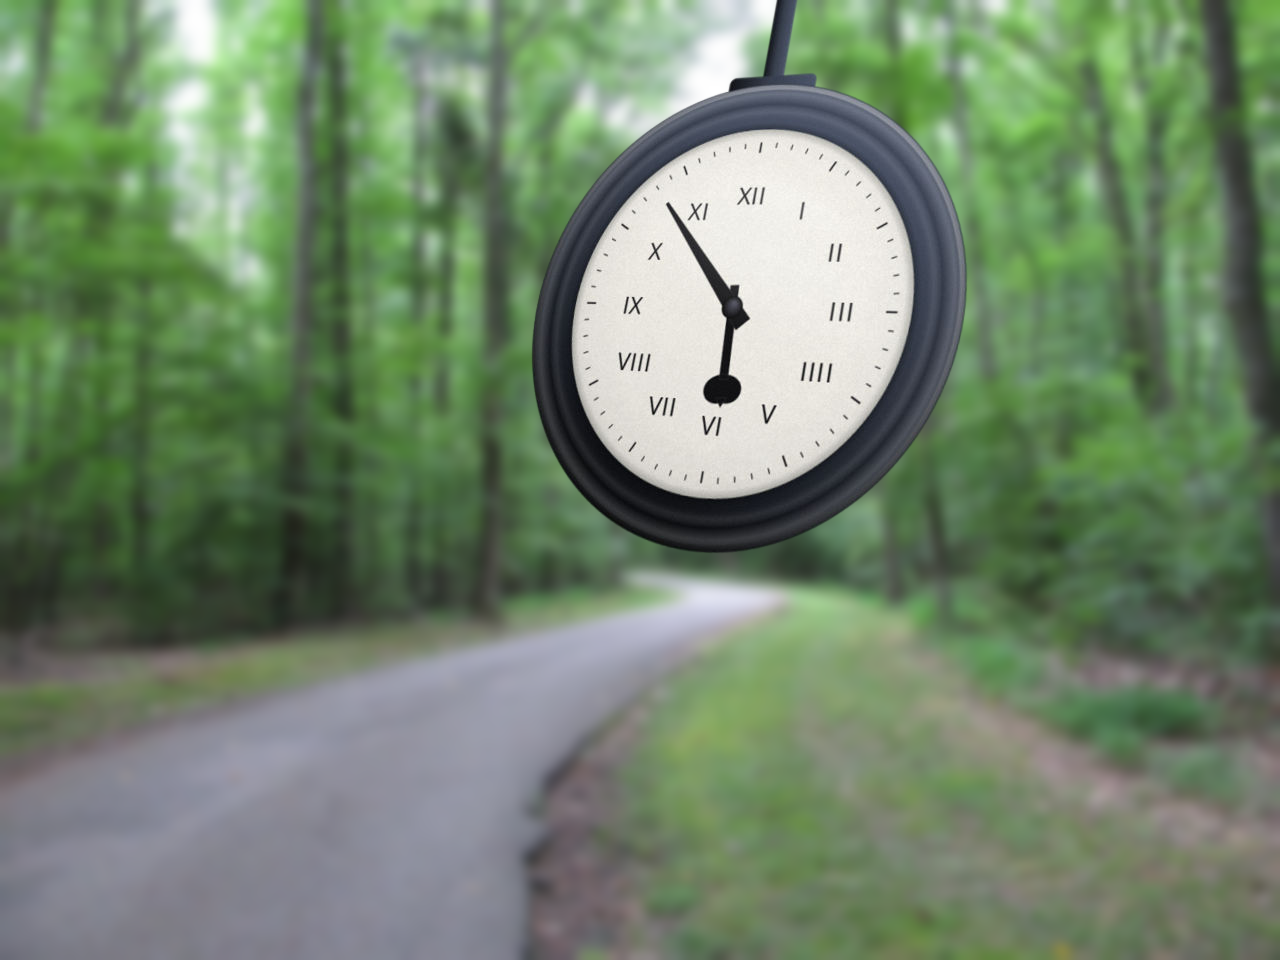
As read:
**5:53**
